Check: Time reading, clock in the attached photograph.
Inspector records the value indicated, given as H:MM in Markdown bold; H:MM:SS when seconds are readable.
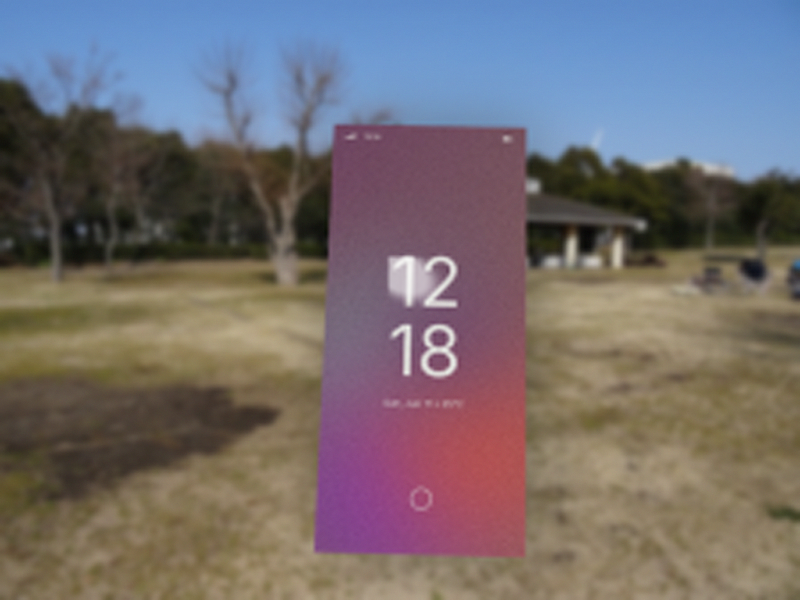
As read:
**12:18**
